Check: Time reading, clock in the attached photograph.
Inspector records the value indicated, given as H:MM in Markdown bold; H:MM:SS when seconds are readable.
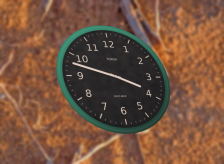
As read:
**3:48**
